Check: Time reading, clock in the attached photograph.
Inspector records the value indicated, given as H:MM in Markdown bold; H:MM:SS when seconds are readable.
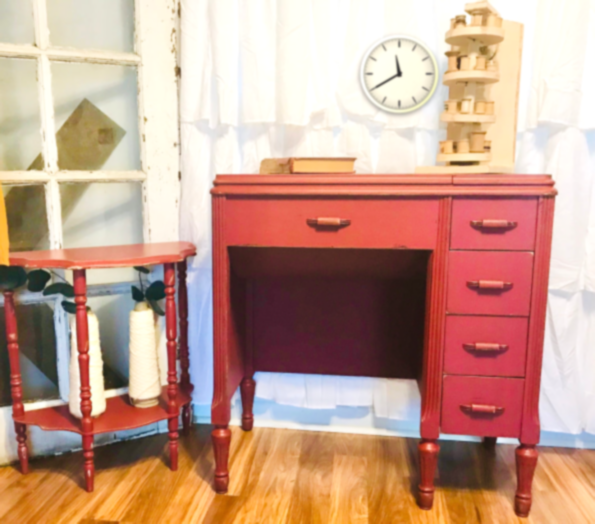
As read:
**11:40**
